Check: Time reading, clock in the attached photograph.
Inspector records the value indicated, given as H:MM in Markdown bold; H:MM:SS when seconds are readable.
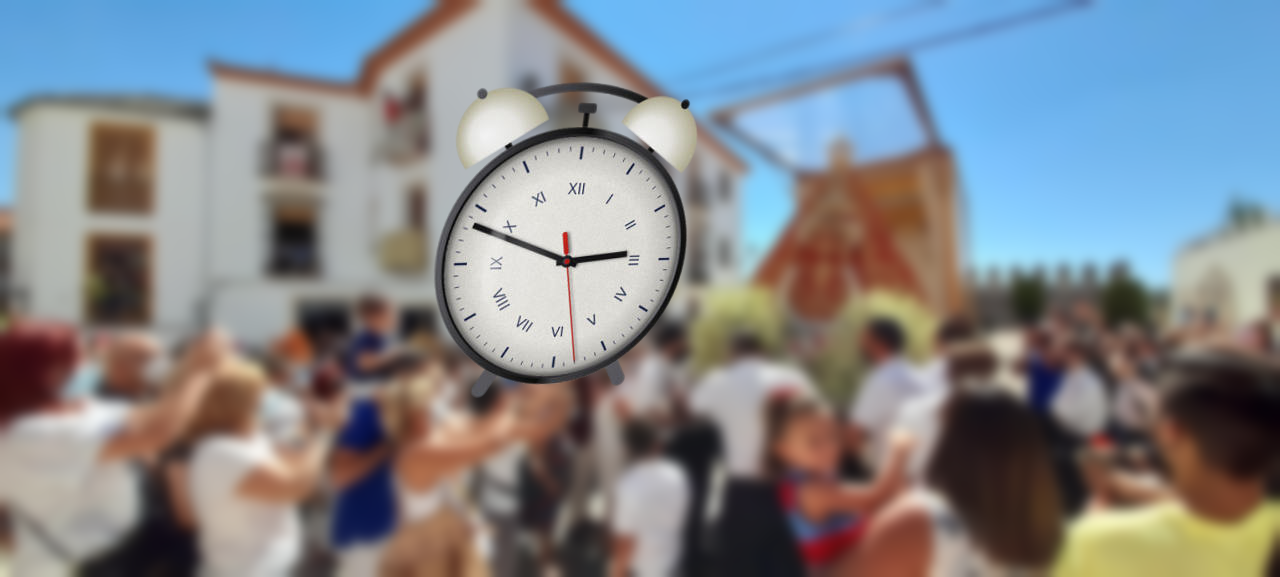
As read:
**2:48:28**
